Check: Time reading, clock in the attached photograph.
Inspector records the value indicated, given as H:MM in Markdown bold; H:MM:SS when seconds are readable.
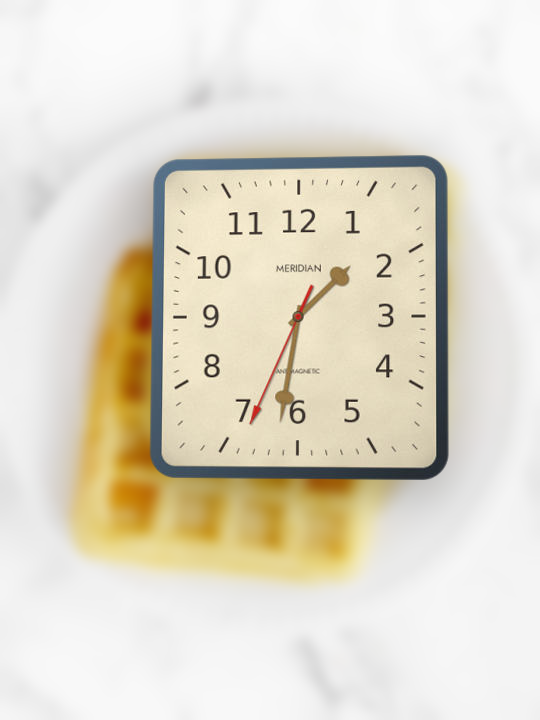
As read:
**1:31:34**
